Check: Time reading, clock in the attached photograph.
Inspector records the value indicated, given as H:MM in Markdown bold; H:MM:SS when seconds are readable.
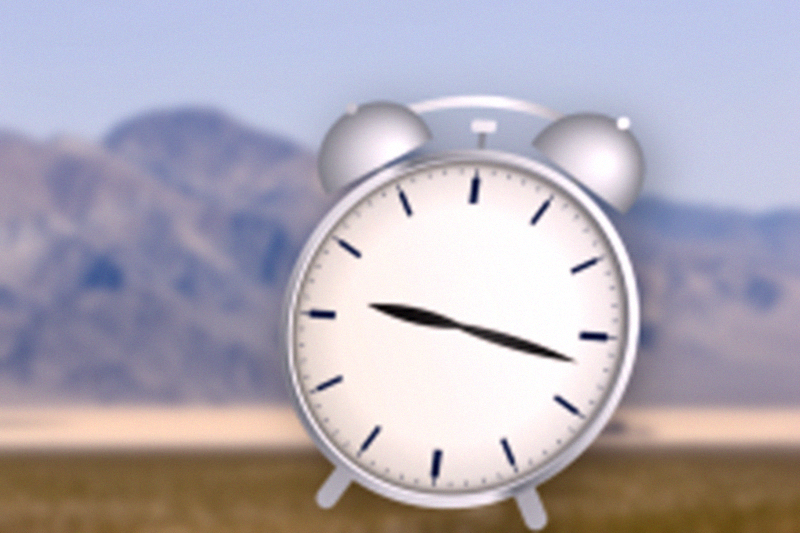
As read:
**9:17**
